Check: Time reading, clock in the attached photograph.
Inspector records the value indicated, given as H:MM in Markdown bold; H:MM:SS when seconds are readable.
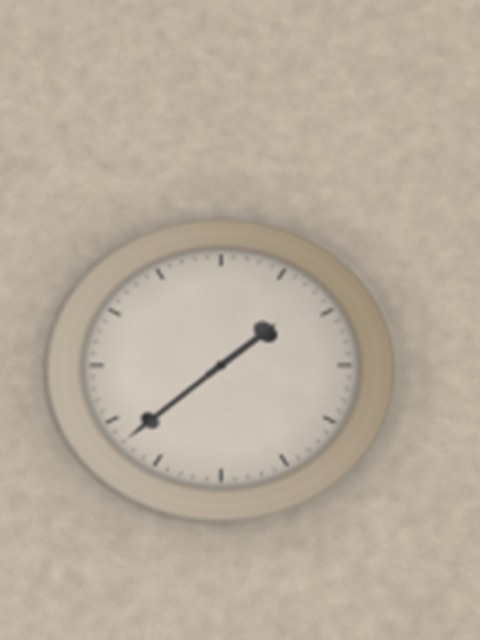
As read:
**1:38**
